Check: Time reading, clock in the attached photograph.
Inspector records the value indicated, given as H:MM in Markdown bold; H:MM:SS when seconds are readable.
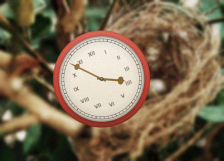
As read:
**3:53**
